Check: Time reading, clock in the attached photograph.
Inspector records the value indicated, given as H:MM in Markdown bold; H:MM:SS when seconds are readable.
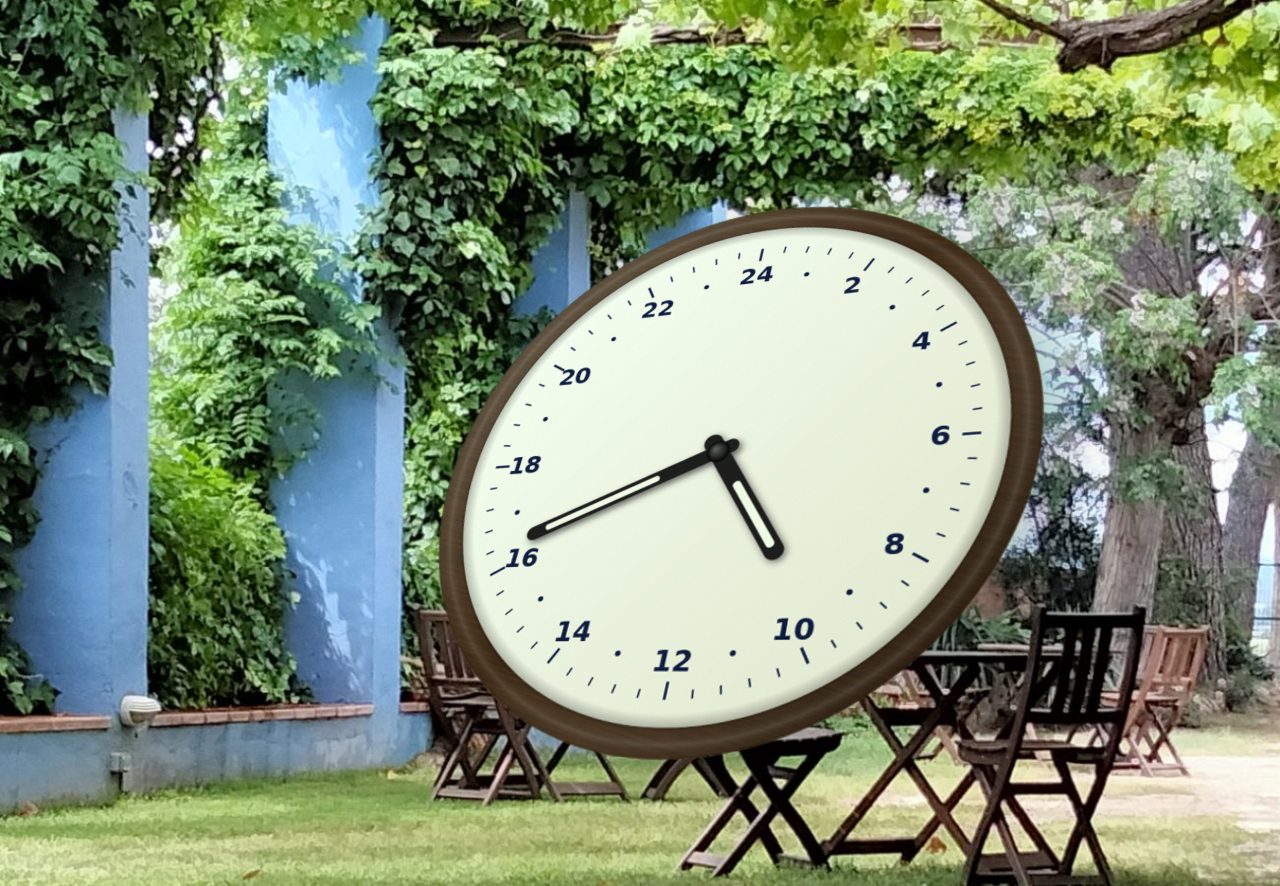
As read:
**9:41**
